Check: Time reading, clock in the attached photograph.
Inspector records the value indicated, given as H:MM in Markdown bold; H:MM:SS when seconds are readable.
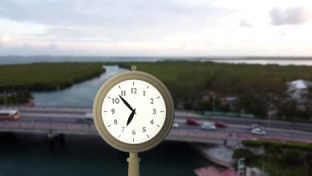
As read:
**6:53**
